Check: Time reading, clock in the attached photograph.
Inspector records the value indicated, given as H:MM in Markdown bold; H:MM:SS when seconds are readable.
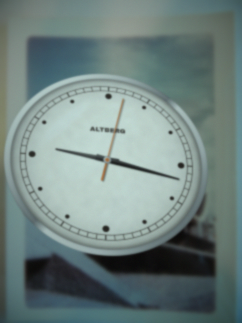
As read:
**9:17:02**
